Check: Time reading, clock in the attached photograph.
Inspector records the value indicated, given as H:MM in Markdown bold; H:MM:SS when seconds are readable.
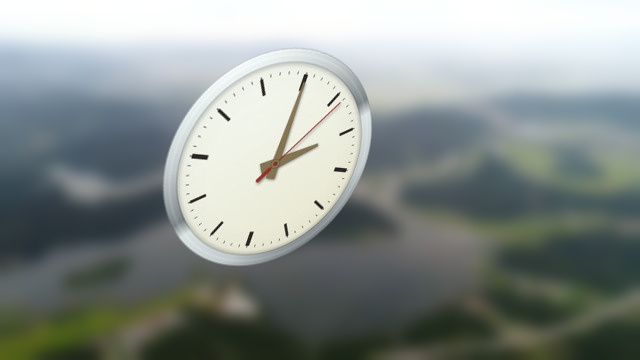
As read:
**2:00:06**
